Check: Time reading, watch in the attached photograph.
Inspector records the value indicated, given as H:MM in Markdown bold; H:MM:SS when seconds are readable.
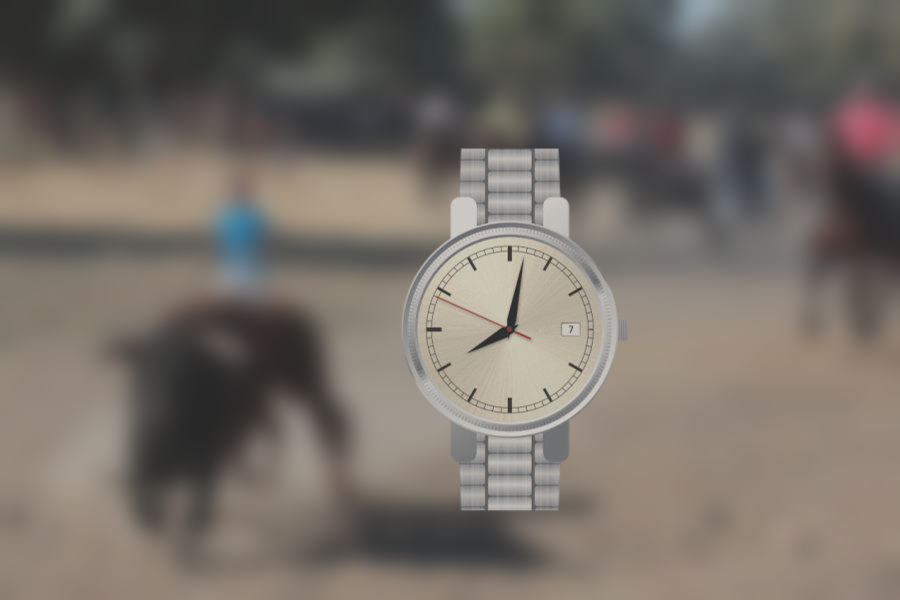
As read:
**8:01:49**
